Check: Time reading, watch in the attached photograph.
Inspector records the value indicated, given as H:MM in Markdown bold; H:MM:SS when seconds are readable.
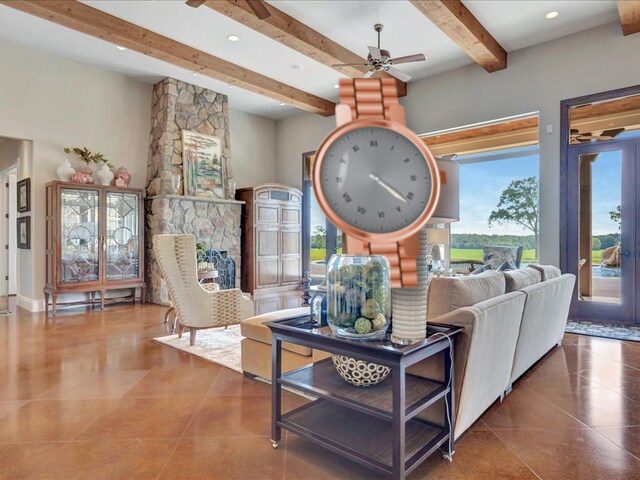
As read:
**4:22**
